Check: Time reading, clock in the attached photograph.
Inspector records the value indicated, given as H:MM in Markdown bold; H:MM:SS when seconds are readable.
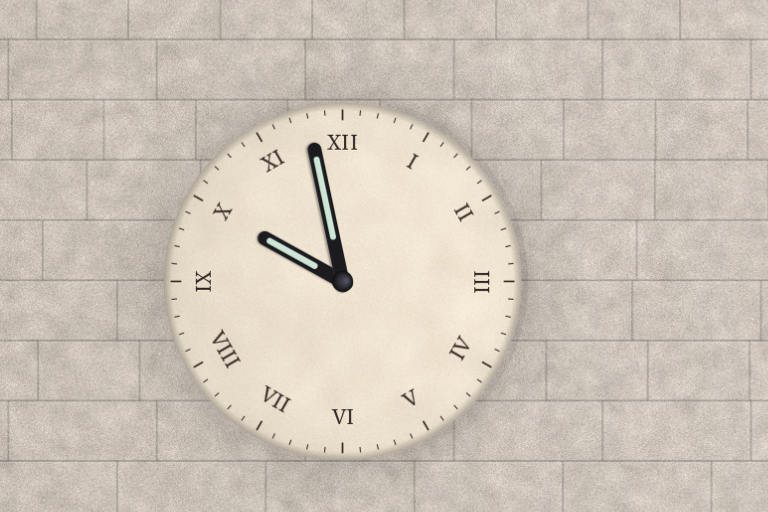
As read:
**9:58**
